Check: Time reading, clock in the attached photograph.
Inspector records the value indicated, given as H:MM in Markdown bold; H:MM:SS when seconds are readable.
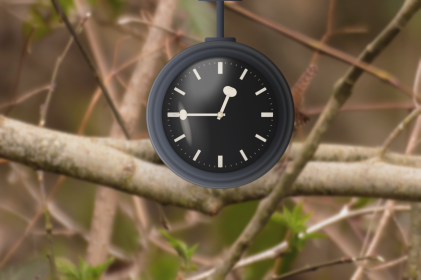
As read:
**12:45**
